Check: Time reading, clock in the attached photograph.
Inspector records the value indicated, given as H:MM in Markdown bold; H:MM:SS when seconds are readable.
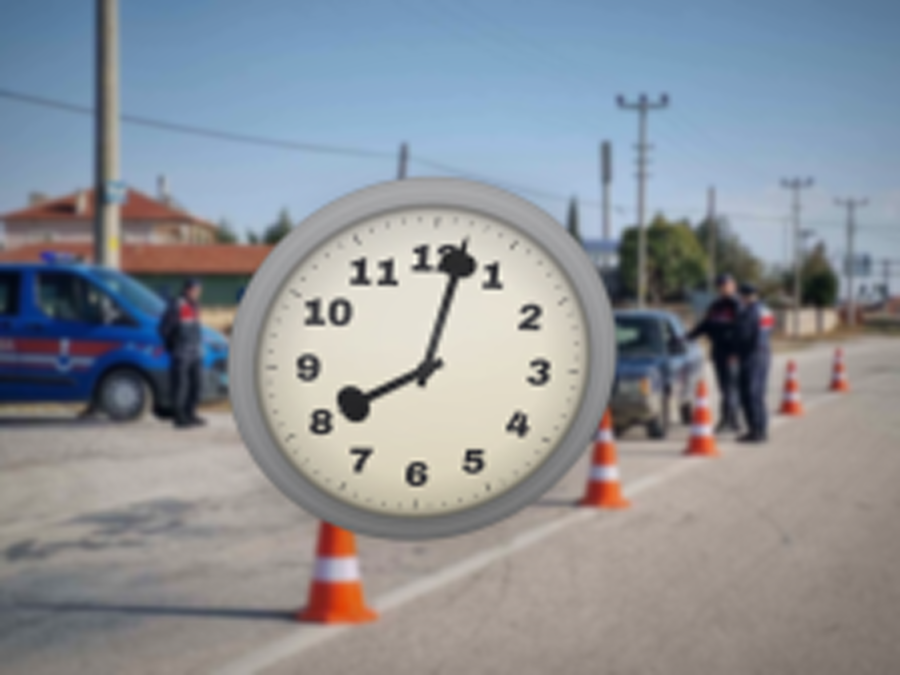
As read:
**8:02**
